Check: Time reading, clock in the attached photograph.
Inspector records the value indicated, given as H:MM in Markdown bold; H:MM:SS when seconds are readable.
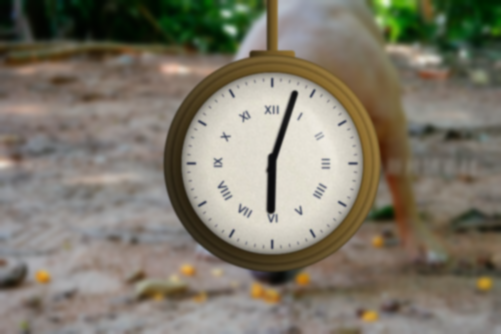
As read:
**6:03**
